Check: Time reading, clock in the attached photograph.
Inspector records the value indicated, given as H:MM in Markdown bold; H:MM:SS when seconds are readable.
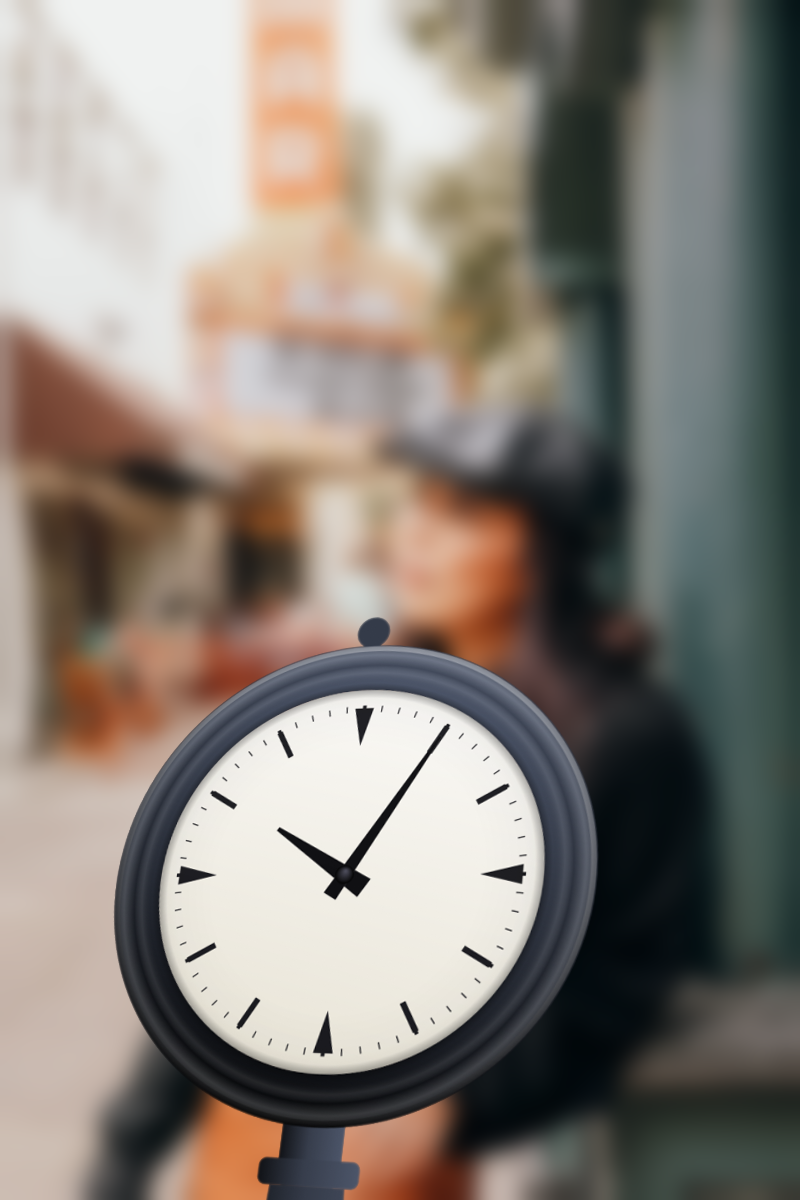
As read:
**10:05**
